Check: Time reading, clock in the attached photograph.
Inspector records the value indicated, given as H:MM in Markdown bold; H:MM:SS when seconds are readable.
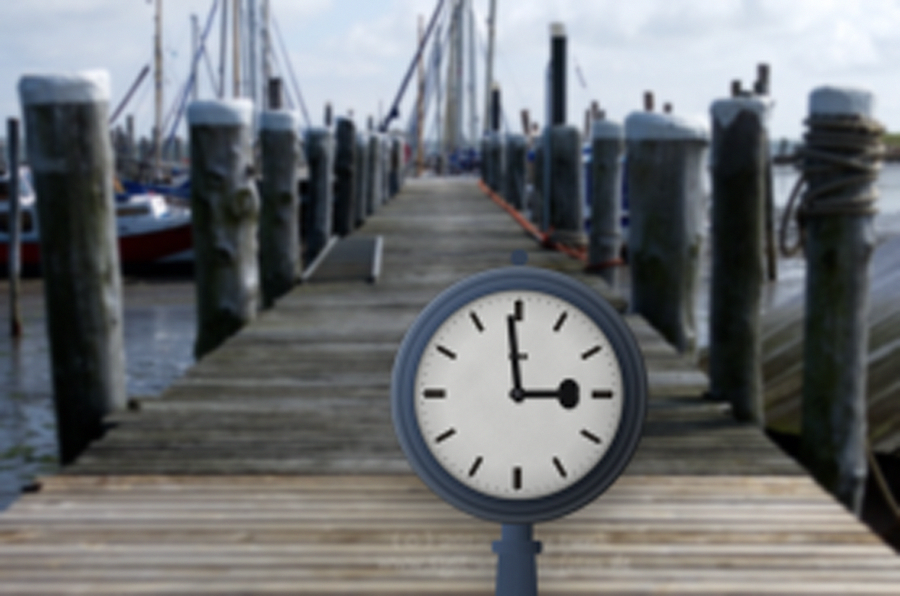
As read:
**2:59**
